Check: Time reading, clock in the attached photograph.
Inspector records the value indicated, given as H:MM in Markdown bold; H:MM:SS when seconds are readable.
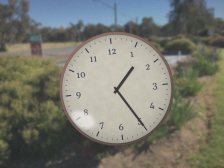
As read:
**1:25**
